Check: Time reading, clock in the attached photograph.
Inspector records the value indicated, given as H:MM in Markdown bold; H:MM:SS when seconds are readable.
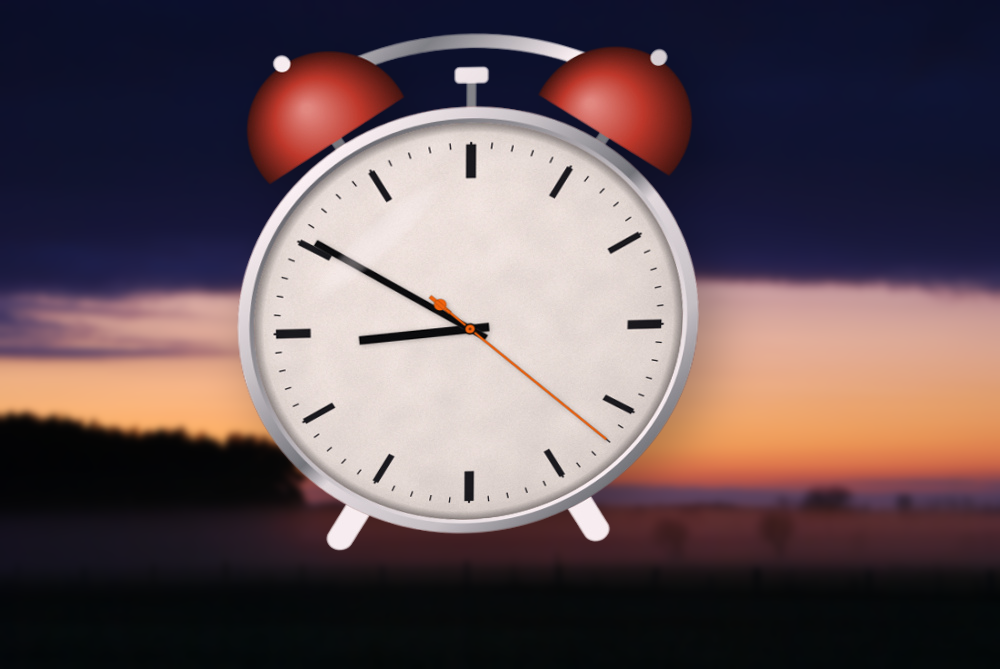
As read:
**8:50:22**
